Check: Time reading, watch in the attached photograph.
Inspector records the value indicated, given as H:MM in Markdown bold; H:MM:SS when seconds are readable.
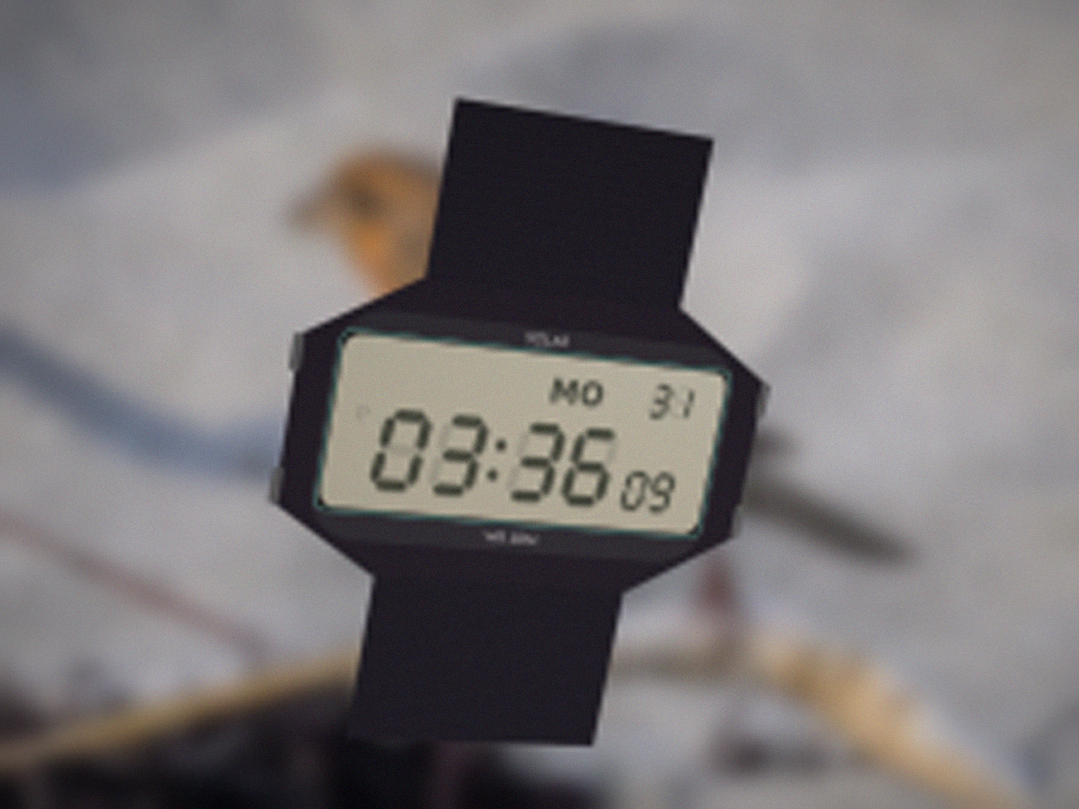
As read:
**3:36:09**
